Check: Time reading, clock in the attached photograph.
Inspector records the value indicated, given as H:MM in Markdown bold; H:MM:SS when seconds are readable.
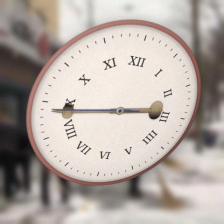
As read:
**2:43:44**
